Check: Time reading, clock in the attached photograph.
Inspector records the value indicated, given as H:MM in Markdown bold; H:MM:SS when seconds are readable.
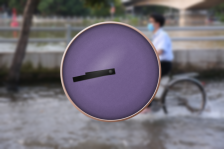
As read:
**8:43**
